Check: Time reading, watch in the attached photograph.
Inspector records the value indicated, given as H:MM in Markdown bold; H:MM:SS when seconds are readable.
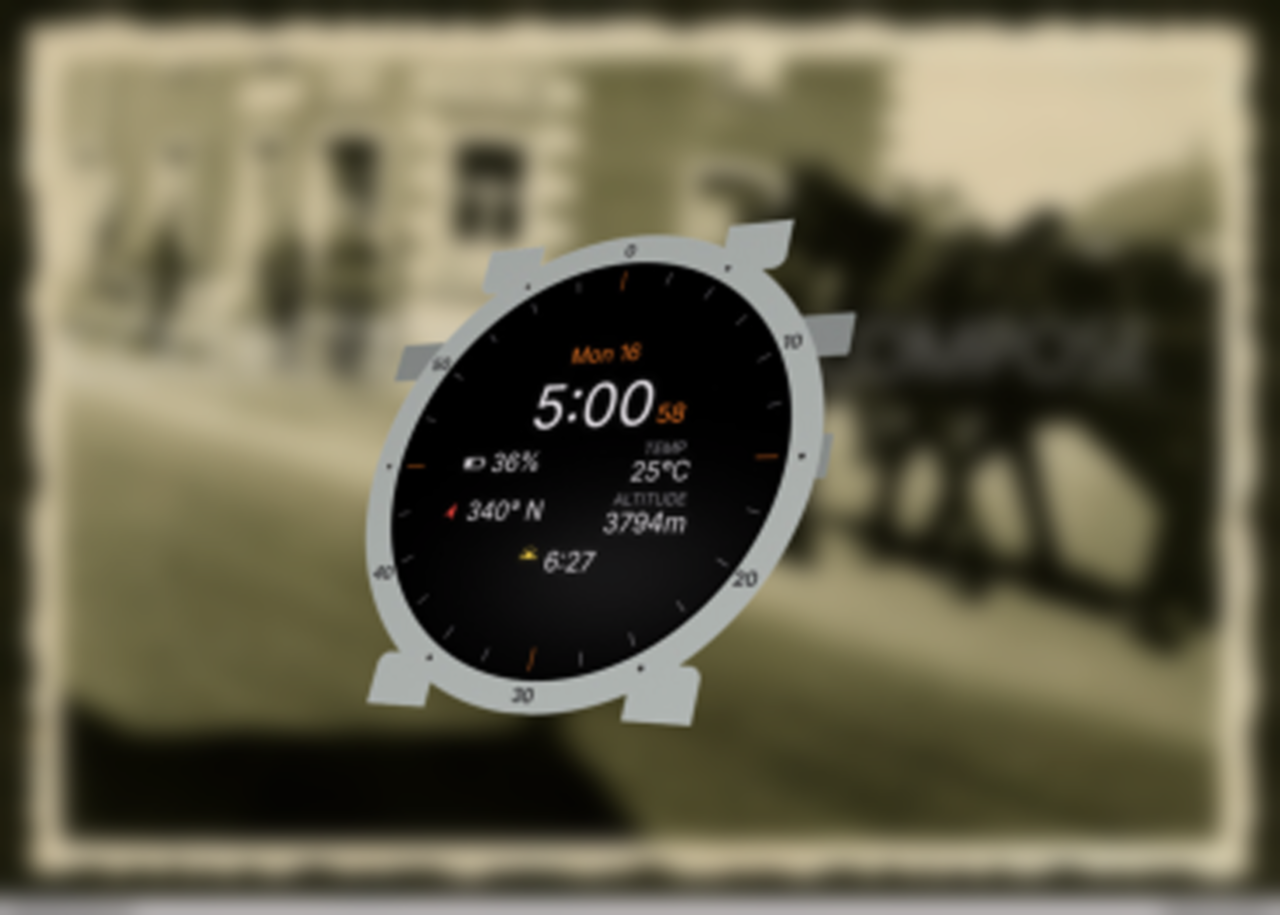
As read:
**5:00**
